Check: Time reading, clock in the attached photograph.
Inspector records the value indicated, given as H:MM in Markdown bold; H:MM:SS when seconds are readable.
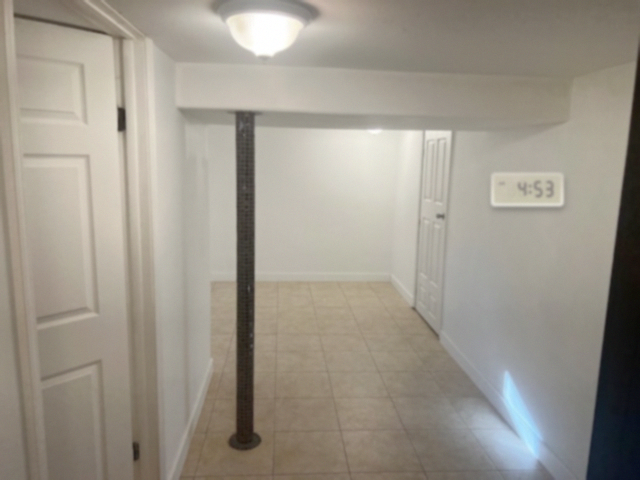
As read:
**4:53**
